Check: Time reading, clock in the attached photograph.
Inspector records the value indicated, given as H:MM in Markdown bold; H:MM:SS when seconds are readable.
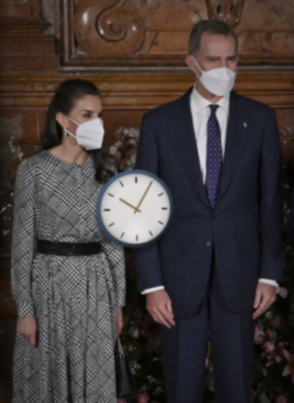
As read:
**10:05**
